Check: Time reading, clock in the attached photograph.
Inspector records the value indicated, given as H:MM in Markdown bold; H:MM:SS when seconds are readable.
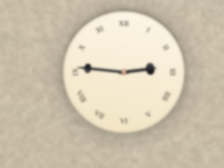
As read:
**2:46**
